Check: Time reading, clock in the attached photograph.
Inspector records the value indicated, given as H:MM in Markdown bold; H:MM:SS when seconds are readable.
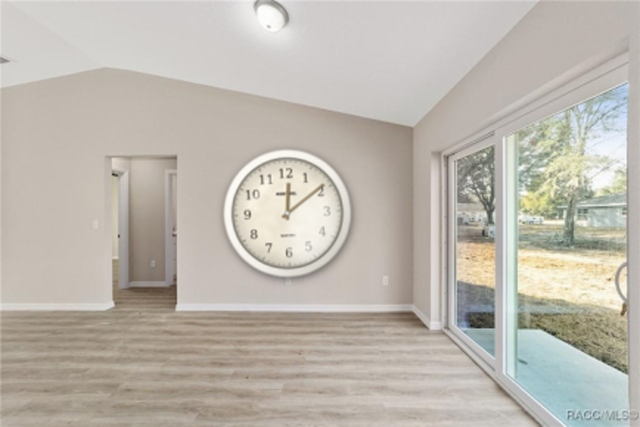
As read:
**12:09**
